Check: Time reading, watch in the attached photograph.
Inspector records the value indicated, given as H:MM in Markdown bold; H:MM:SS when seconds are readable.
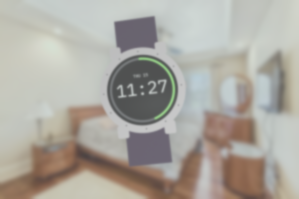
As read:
**11:27**
